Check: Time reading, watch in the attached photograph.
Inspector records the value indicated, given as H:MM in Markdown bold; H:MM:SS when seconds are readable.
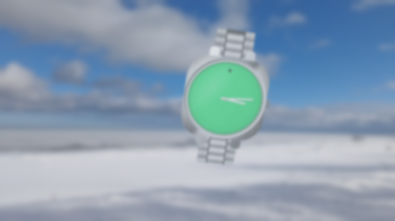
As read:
**3:14**
